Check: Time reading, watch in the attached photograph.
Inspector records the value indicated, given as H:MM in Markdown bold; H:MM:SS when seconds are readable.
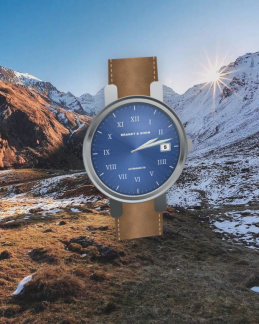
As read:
**2:13**
